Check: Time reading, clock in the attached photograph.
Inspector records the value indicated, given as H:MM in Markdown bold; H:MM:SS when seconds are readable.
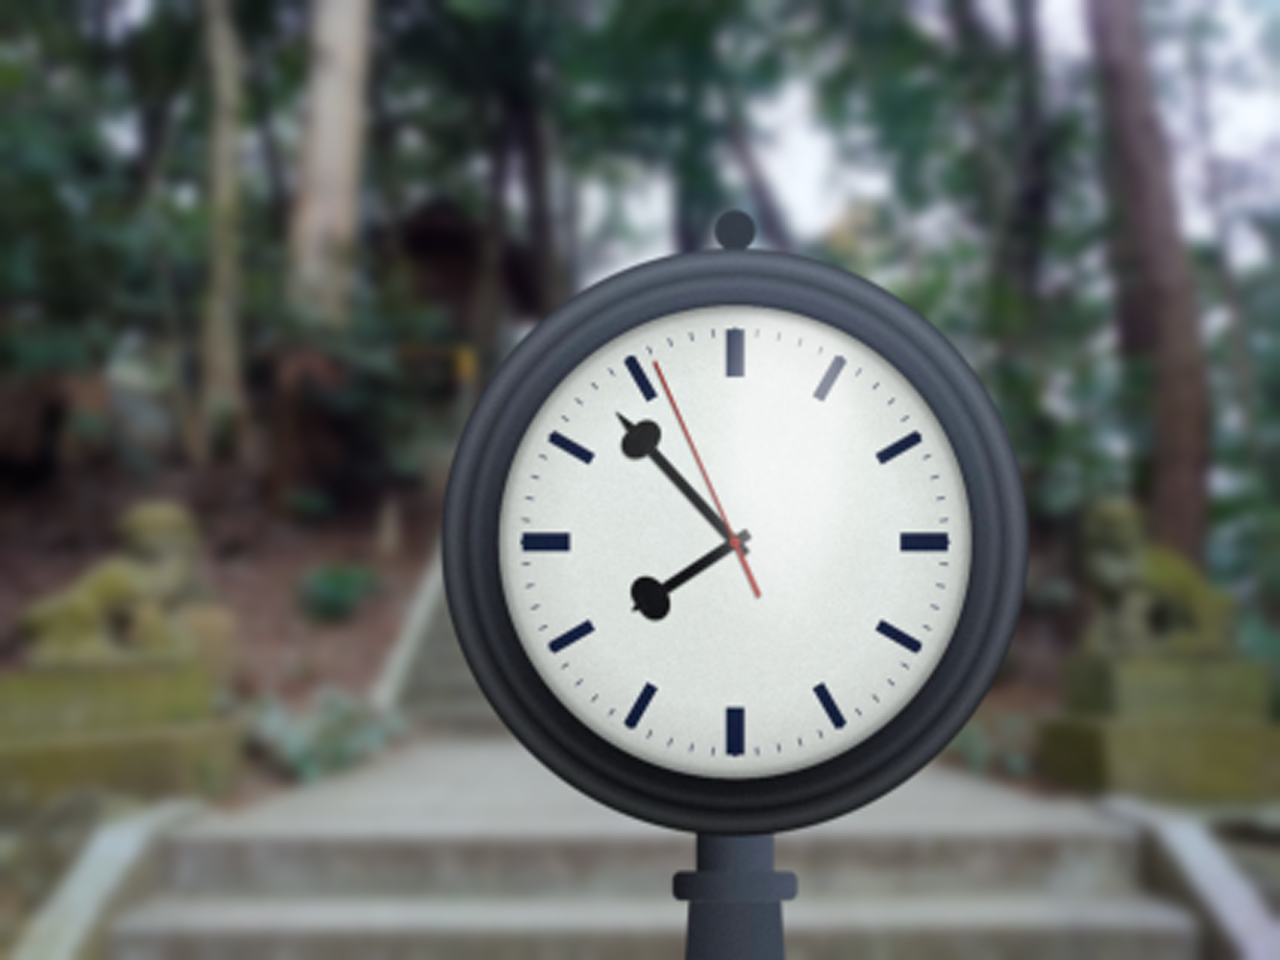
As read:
**7:52:56**
